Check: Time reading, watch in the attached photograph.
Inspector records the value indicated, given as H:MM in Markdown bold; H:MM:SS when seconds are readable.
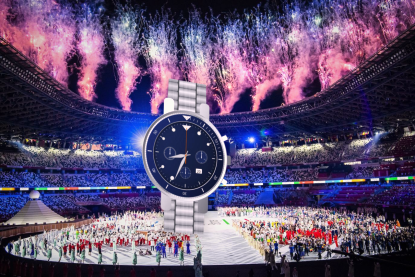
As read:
**8:34**
